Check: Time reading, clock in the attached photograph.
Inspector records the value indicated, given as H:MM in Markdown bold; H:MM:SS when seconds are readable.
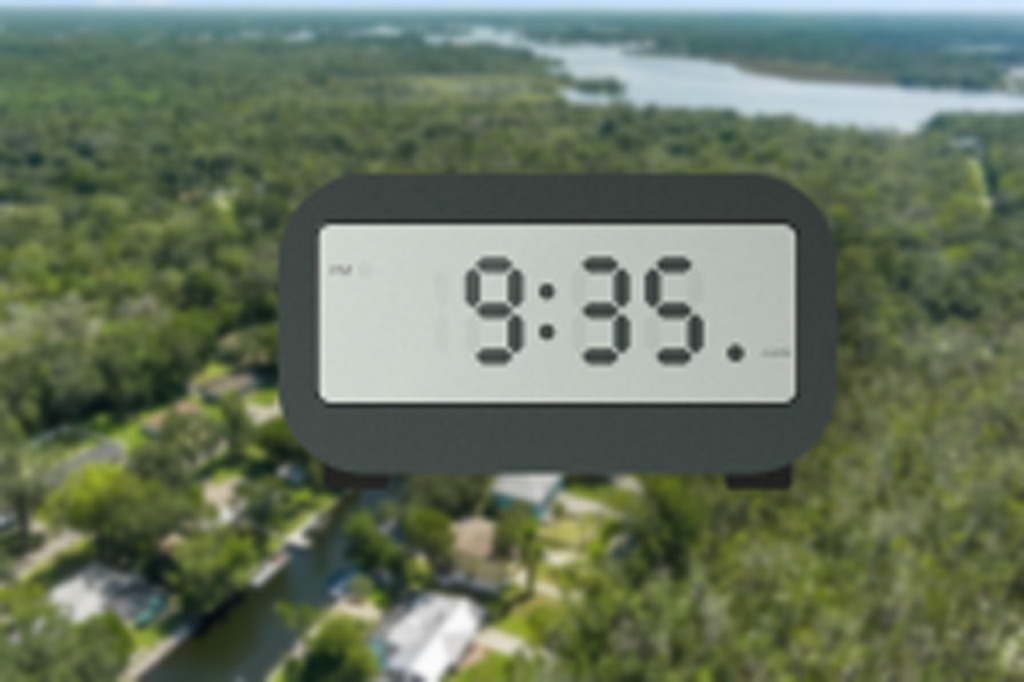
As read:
**9:35**
